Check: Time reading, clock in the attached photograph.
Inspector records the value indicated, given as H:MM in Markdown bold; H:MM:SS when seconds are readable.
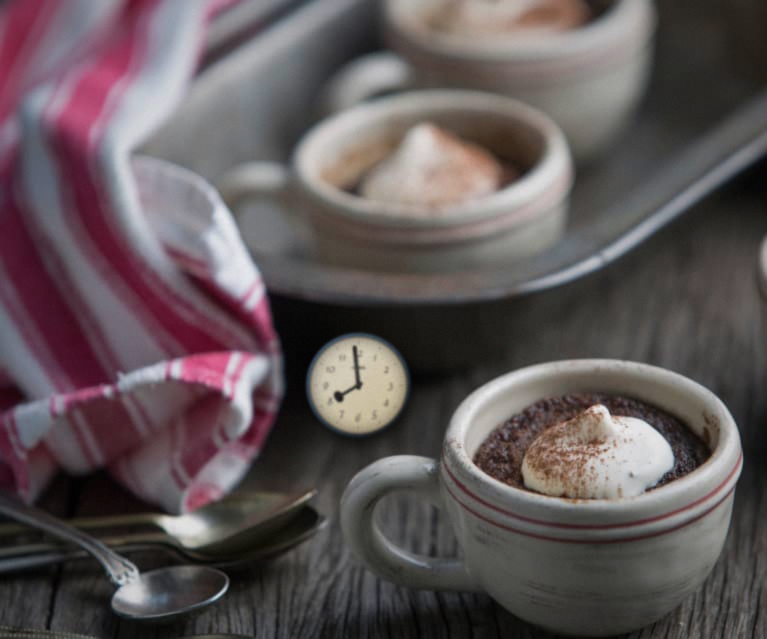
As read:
**7:59**
